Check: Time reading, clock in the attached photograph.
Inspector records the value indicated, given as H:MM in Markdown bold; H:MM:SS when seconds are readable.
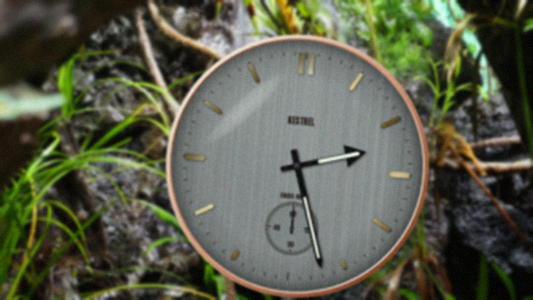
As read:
**2:27**
